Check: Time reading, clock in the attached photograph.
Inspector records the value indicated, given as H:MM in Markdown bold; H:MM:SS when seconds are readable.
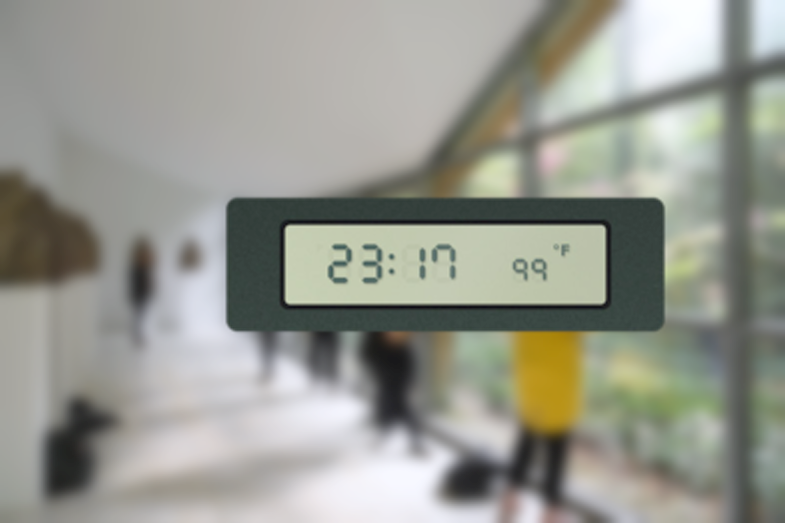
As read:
**23:17**
